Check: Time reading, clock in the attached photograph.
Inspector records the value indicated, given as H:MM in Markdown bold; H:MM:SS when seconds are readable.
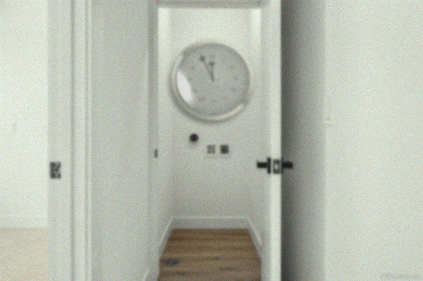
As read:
**11:56**
